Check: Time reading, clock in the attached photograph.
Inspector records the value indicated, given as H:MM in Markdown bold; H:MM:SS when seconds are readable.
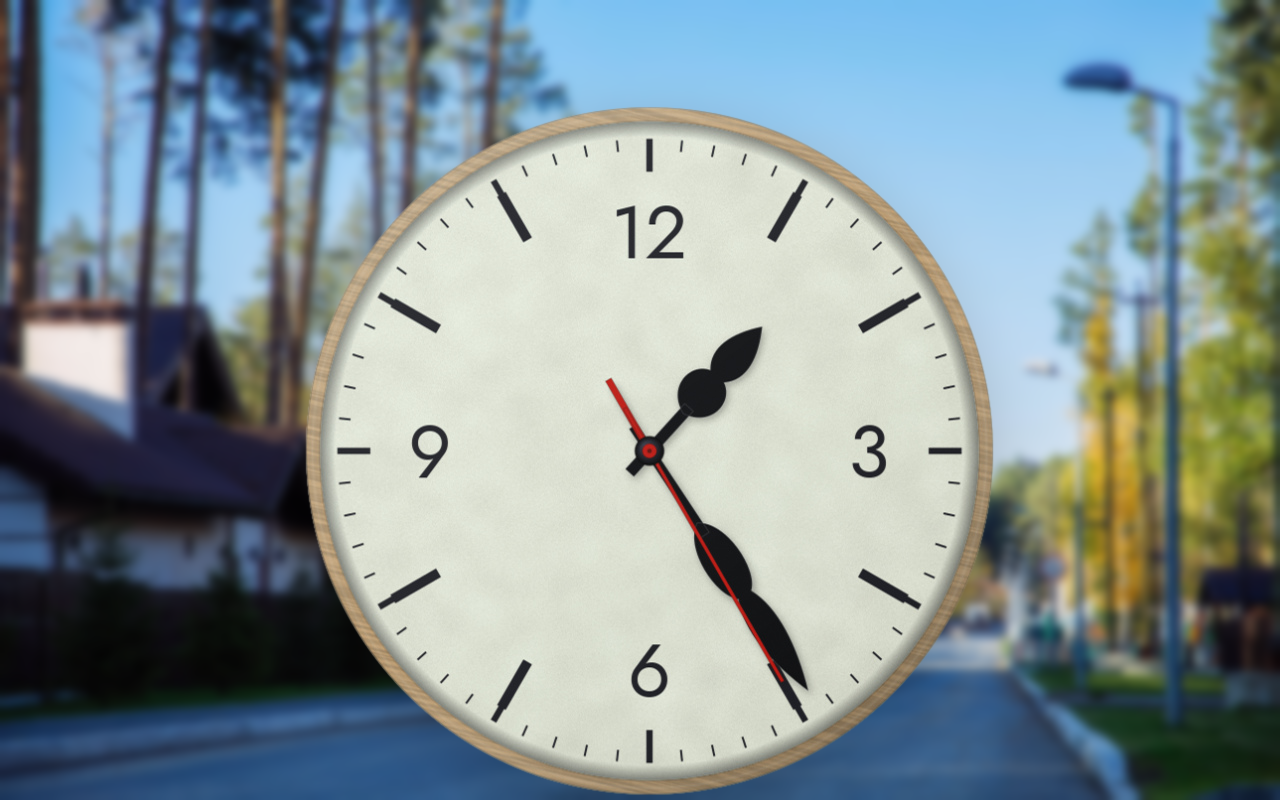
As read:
**1:24:25**
